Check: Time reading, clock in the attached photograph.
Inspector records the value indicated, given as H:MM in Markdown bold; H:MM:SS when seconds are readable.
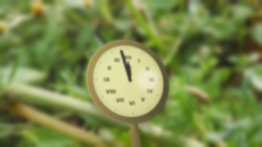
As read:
**11:58**
